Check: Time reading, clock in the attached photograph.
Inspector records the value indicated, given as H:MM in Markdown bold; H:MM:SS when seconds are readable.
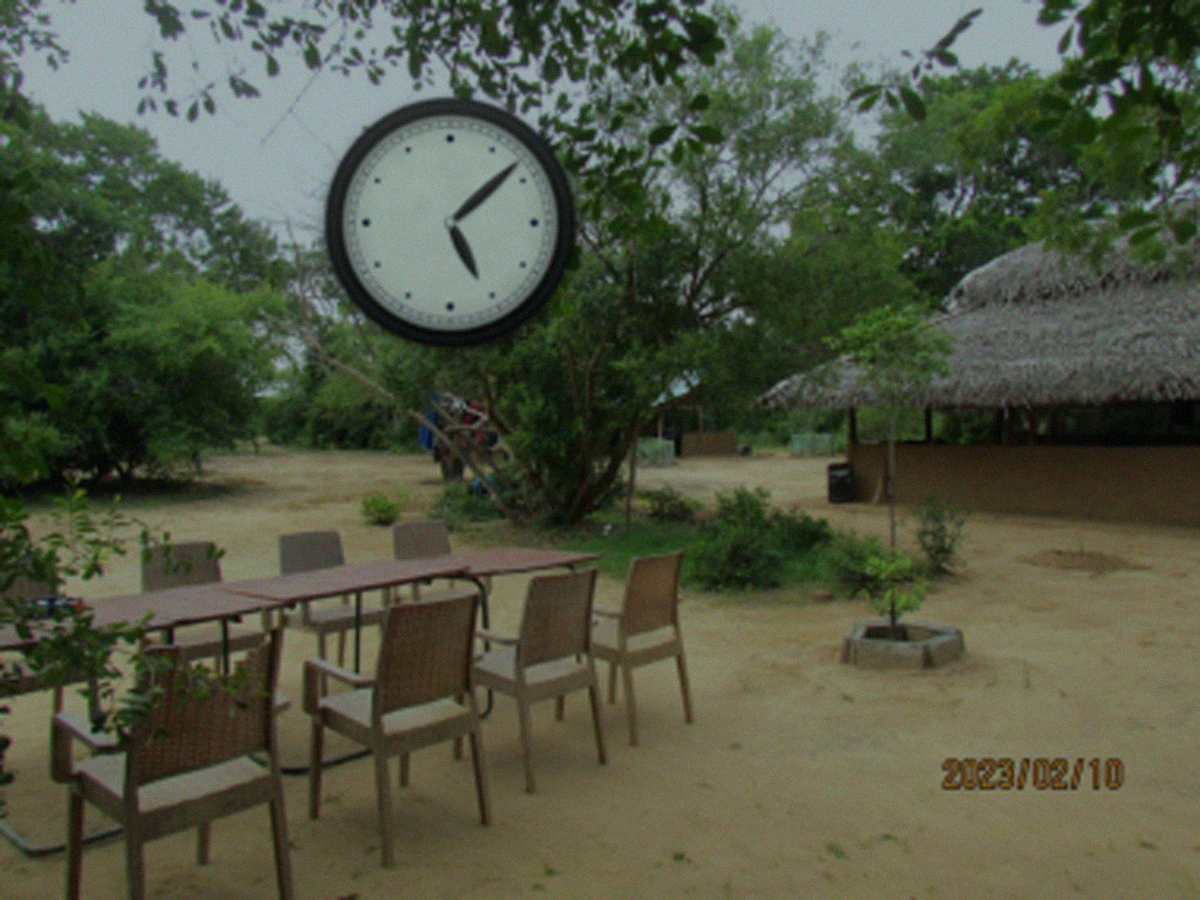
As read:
**5:08**
